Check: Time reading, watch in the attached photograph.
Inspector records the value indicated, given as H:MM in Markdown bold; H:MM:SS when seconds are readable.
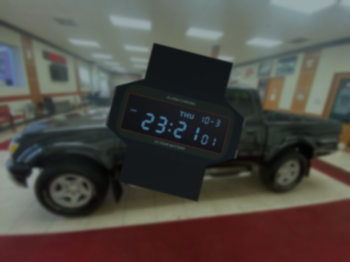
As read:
**23:21:01**
